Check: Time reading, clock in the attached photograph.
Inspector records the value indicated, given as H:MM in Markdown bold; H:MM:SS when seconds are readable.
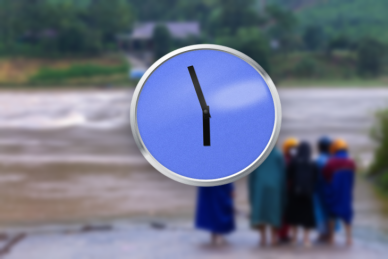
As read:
**5:57**
